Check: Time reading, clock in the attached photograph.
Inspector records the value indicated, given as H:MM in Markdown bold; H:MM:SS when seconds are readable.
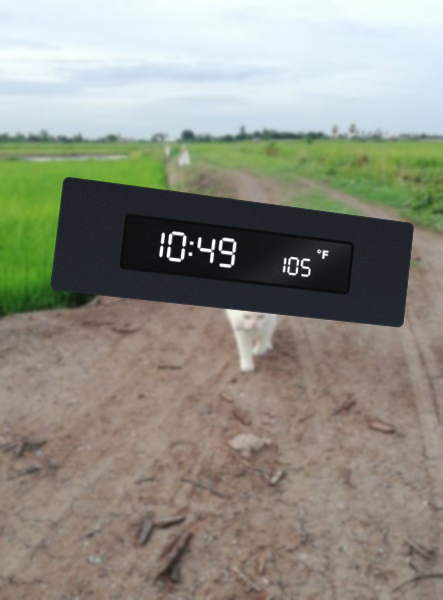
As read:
**10:49**
